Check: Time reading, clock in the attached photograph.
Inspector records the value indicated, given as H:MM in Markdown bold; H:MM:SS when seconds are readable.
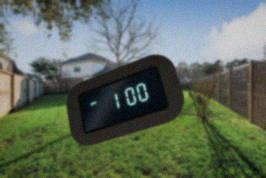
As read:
**1:00**
